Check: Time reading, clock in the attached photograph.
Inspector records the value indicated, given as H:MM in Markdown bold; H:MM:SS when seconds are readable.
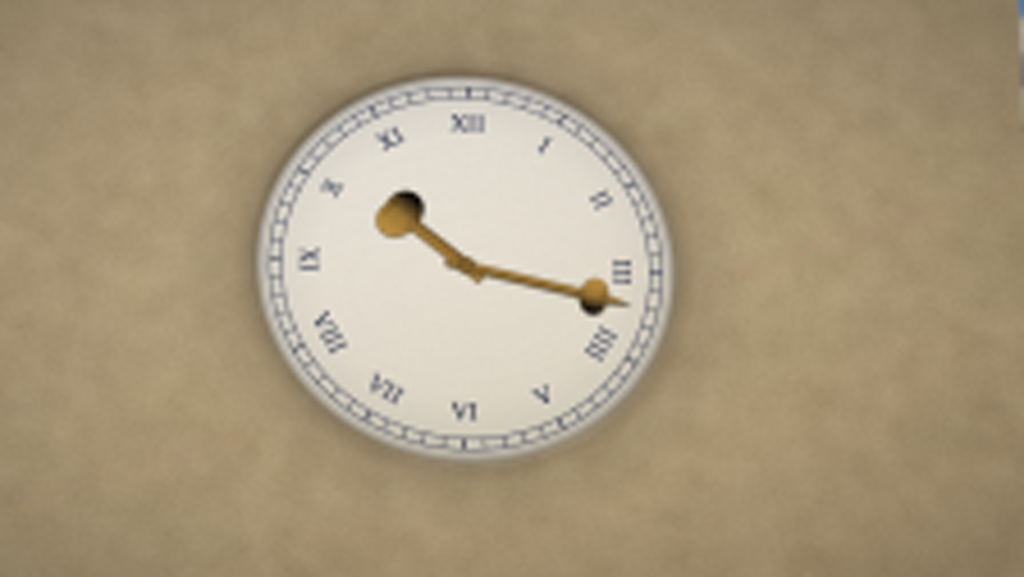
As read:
**10:17**
